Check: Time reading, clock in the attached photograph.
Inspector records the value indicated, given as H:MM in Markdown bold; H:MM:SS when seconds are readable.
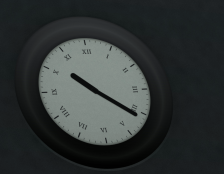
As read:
**10:21**
